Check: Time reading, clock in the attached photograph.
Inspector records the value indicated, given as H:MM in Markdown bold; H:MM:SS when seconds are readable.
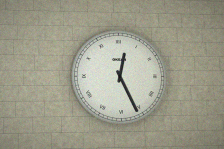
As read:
**12:26**
